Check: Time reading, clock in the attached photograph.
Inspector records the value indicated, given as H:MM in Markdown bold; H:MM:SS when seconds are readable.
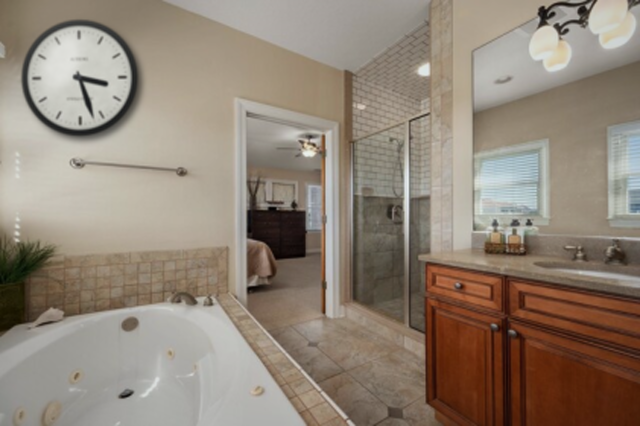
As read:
**3:27**
